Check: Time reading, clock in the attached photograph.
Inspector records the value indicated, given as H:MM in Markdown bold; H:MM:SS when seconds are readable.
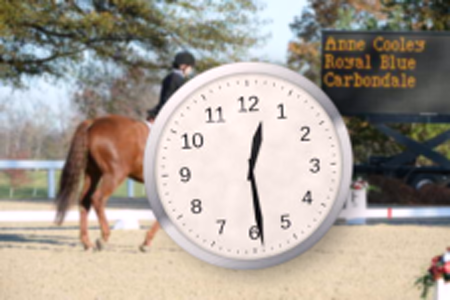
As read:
**12:29**
